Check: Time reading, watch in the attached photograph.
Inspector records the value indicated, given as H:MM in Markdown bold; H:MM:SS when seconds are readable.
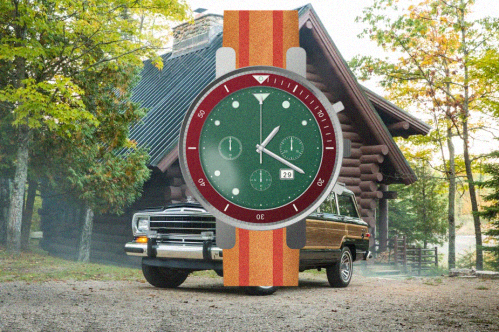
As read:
**1:20**
